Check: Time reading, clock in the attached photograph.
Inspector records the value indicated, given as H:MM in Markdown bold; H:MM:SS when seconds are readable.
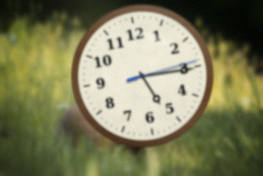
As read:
**5:15:14**
